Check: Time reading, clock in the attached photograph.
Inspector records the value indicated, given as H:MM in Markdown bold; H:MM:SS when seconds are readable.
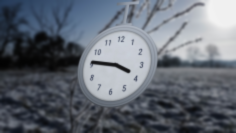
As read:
**3:46**
